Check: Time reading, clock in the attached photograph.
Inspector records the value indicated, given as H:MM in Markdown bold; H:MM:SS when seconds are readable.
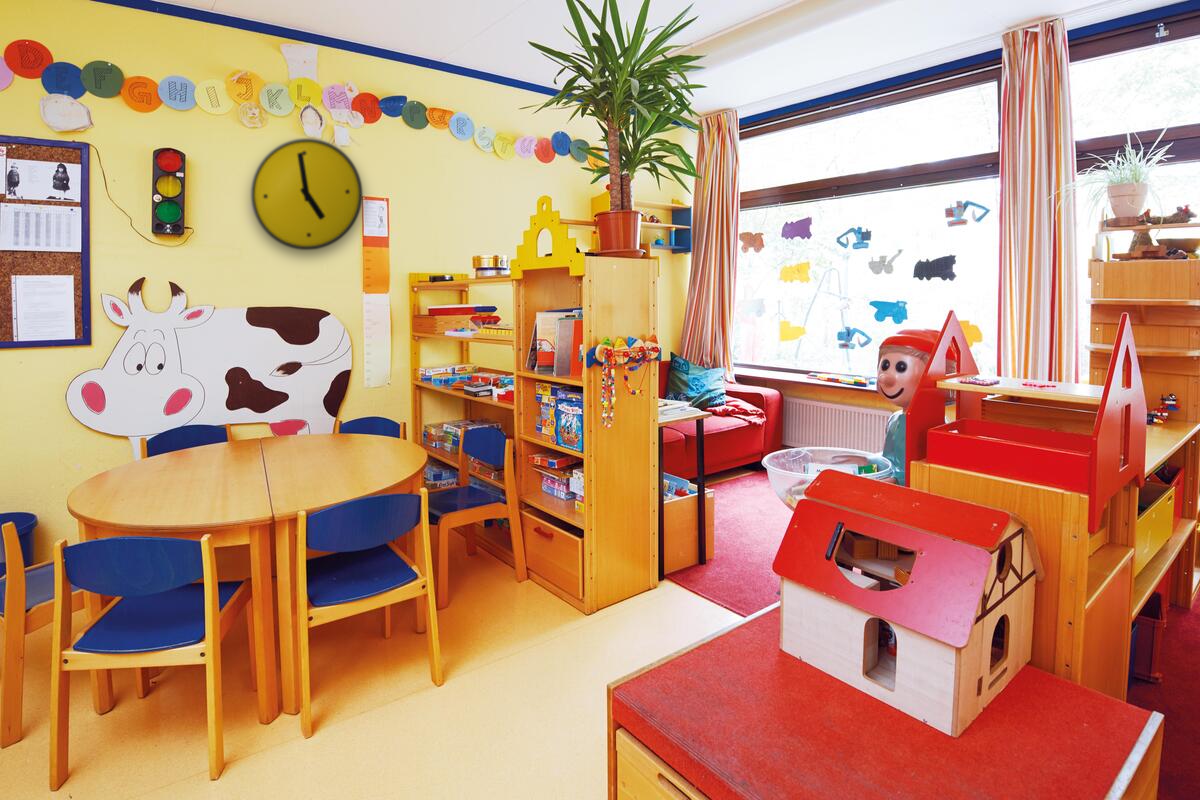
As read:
**4:59**
